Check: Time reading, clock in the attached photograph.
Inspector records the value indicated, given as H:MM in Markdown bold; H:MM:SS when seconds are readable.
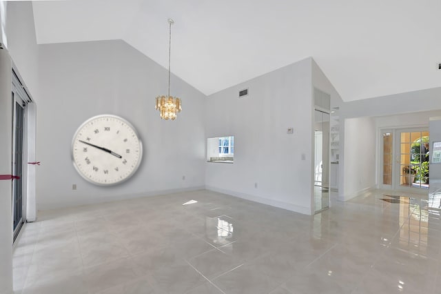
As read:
**3:48**
